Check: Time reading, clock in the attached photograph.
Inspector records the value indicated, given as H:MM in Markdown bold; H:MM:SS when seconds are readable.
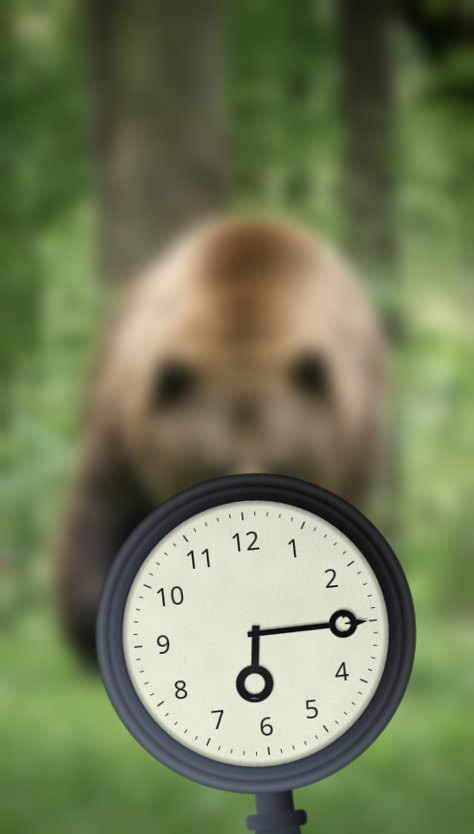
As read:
**6:15**
